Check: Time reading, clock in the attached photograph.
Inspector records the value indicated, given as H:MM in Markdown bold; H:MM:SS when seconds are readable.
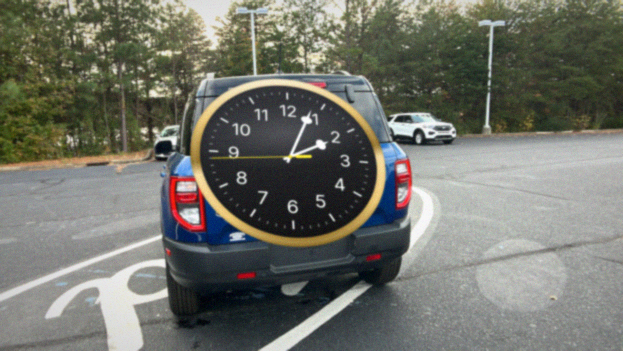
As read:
**2:03:44**
